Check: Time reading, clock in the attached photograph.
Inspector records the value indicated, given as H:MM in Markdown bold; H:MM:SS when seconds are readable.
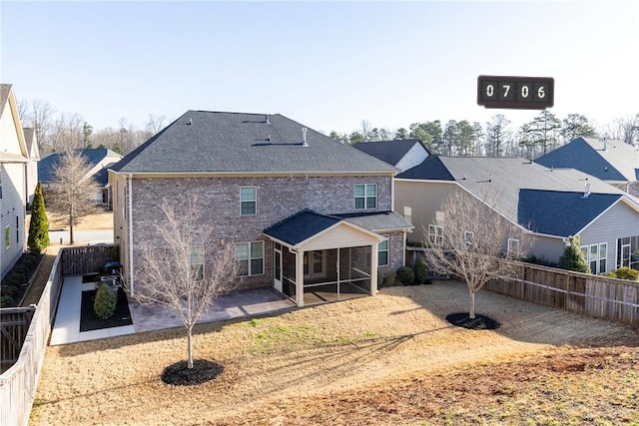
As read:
**7:06**
